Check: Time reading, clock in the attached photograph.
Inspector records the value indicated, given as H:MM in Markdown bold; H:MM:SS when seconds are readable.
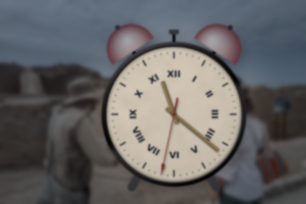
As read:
**11:21:32**
